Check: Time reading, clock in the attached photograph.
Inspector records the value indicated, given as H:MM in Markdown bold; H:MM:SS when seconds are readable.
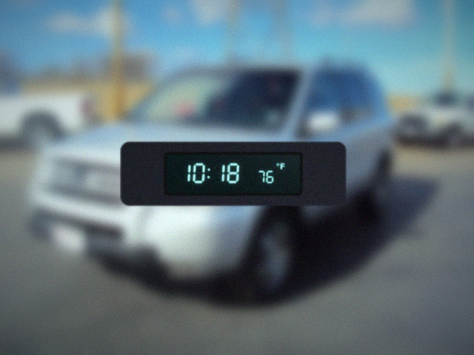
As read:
**10:18**
